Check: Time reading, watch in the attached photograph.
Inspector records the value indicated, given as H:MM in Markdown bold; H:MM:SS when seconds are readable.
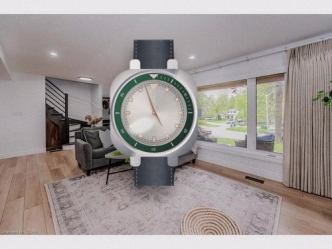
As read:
**4:57**
